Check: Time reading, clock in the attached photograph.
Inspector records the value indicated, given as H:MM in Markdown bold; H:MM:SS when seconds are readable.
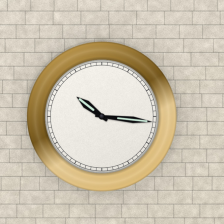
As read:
**10:16**
